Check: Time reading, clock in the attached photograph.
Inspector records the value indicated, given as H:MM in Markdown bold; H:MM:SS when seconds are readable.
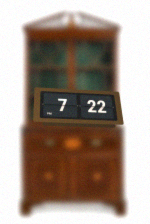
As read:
**7:22**
